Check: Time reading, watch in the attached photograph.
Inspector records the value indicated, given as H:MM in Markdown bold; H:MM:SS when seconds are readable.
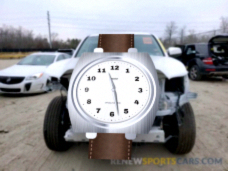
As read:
**11:28**
